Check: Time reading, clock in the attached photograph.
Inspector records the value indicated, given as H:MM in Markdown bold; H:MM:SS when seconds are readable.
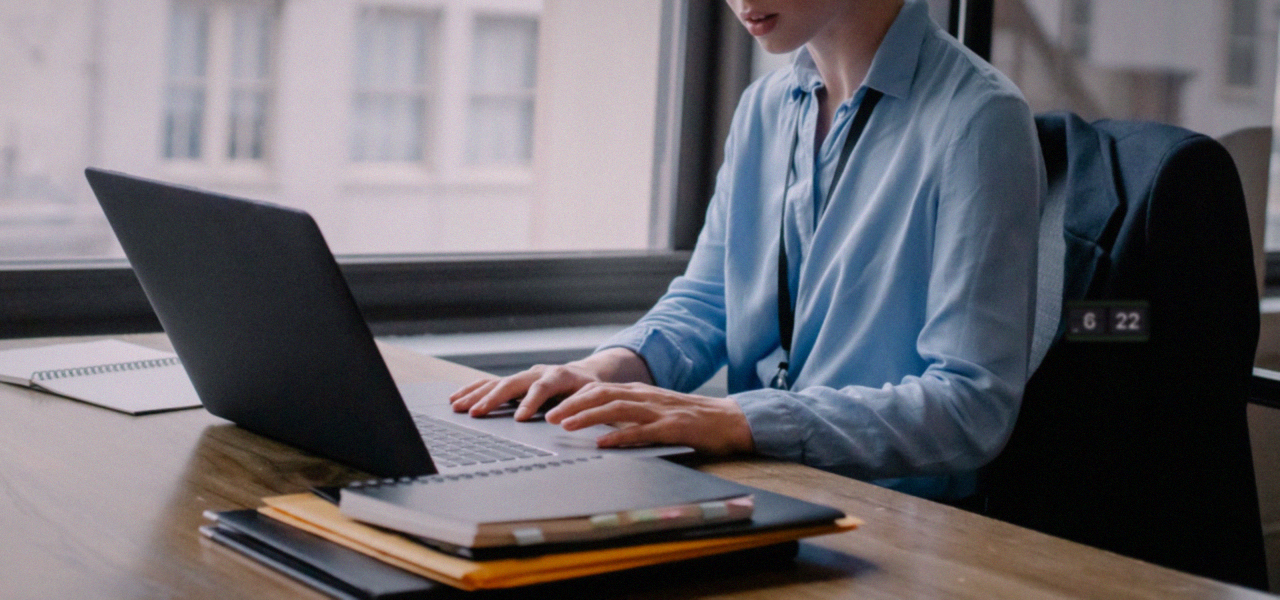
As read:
**6:22**
